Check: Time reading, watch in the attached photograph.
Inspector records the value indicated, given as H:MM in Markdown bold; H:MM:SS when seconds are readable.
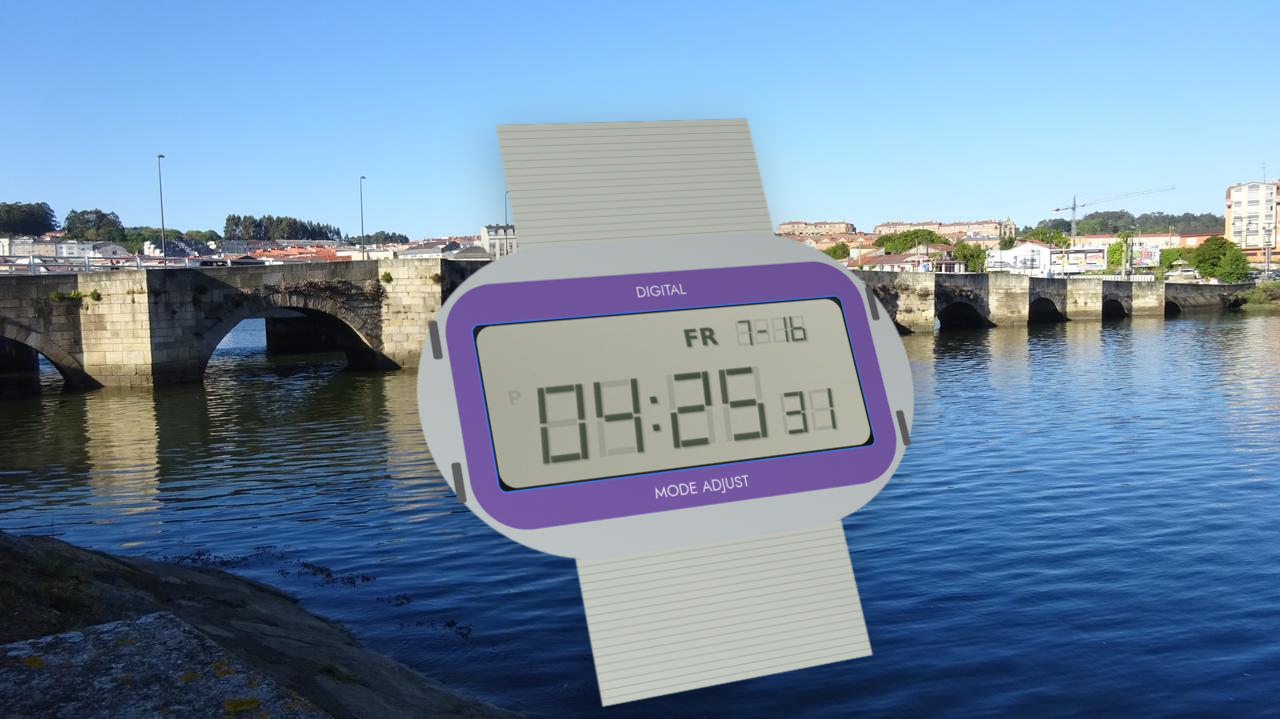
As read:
**4:25:31**
